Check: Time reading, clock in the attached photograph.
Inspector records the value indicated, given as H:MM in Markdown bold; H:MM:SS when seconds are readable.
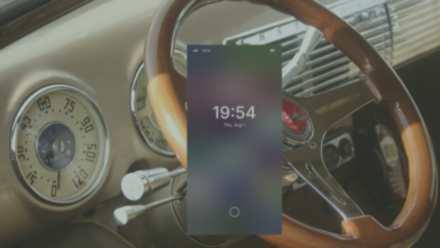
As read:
**19:54**
